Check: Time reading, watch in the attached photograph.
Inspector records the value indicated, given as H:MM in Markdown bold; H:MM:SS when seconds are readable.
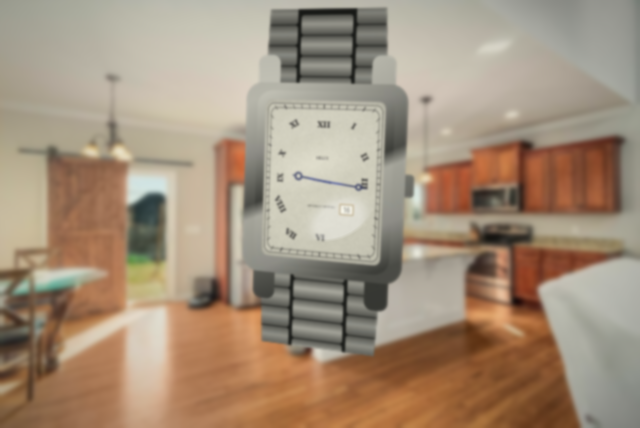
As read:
**9:16**
